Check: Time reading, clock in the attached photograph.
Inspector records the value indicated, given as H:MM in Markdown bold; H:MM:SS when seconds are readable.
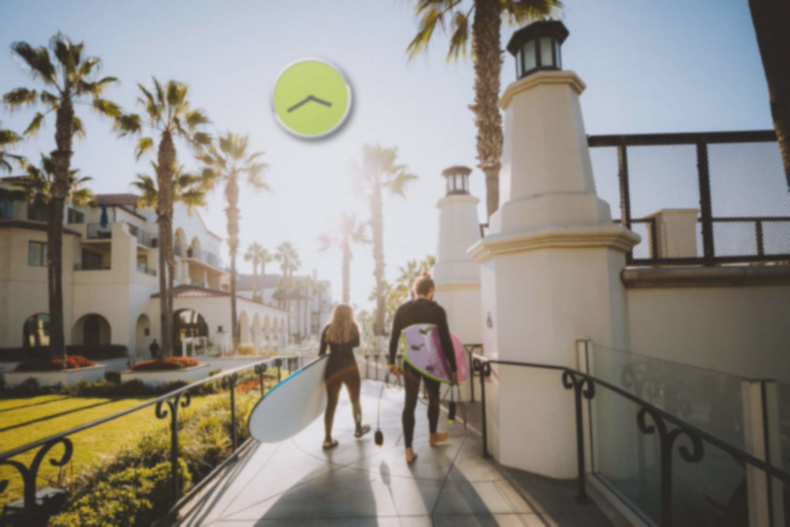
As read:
**3:40**
